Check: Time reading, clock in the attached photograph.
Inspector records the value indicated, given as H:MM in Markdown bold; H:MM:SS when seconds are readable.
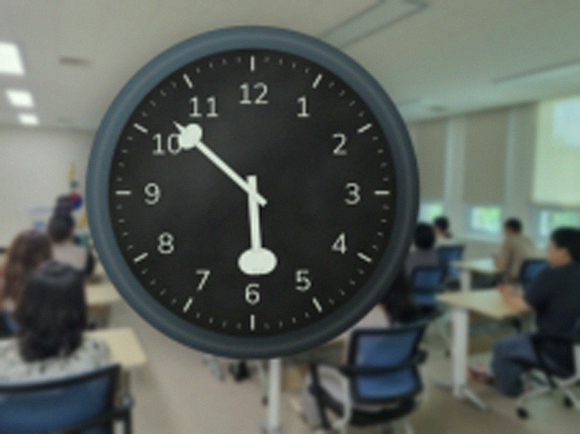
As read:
**5:52**
